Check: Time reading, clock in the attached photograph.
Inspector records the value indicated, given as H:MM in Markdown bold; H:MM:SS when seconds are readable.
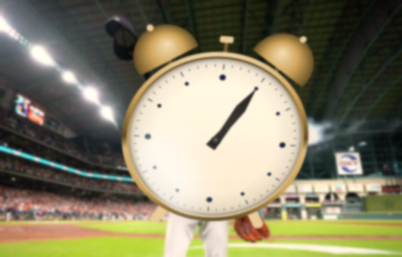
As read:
**1:05**
